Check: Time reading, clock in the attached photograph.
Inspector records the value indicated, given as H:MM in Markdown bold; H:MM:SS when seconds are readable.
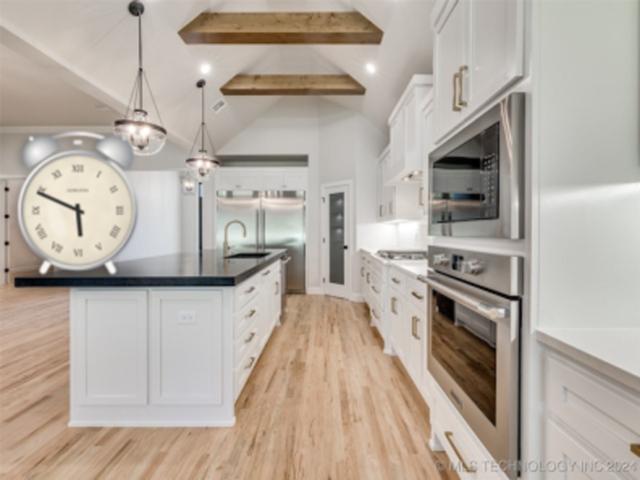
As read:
**5:49**
